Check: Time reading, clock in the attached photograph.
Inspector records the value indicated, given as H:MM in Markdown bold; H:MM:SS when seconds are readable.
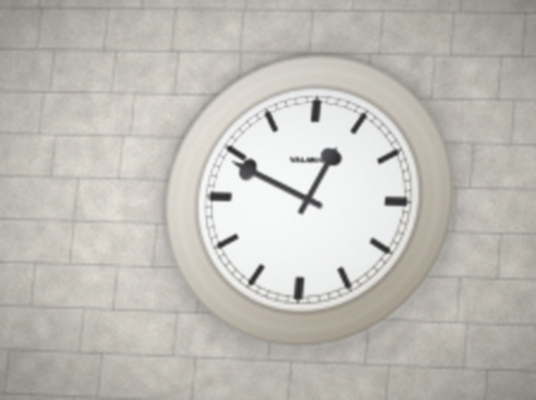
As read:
**12:49**
